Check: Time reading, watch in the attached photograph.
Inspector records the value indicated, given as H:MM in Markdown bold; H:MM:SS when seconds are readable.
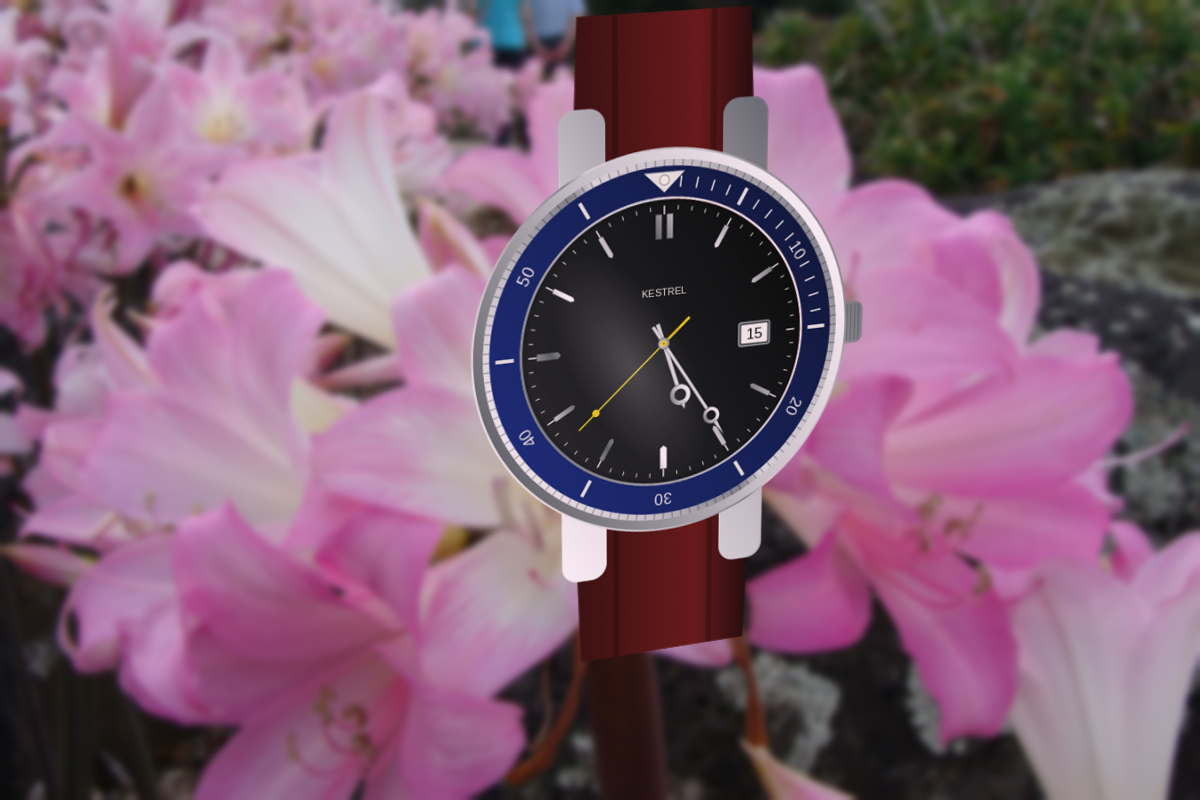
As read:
**5:24:38**
